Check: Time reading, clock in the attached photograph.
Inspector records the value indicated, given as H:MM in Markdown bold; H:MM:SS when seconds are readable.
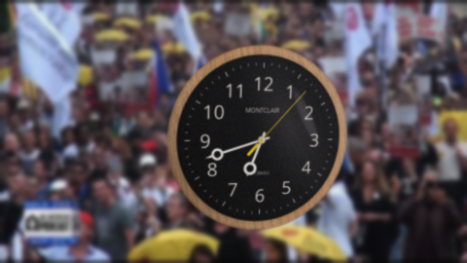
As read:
**6:42:07**
